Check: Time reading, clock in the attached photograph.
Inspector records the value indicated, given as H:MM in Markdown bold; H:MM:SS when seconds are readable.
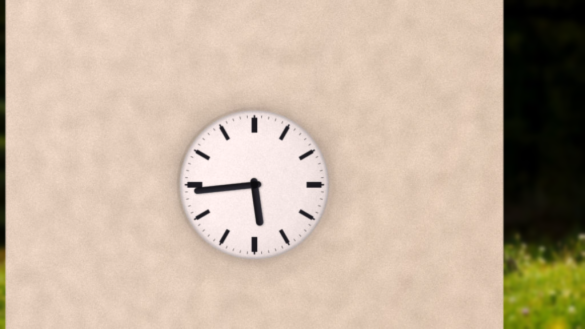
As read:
**5:44**
